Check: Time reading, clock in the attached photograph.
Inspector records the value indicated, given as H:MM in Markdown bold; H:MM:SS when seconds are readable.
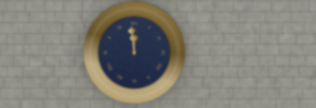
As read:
**11:59**
